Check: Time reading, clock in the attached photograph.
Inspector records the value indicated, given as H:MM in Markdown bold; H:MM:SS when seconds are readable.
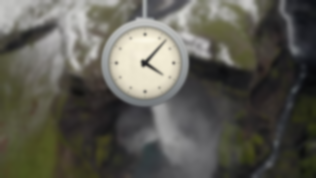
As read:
**4:07**
